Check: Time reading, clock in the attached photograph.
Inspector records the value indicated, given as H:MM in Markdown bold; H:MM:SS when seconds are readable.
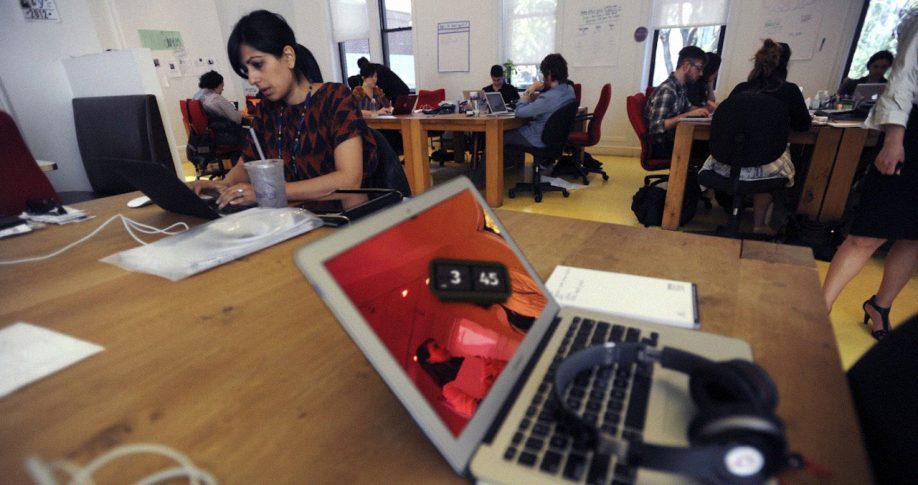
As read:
**3:45**
